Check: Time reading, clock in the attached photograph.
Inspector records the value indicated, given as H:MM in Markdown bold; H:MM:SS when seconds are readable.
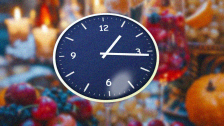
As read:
**1:16**
